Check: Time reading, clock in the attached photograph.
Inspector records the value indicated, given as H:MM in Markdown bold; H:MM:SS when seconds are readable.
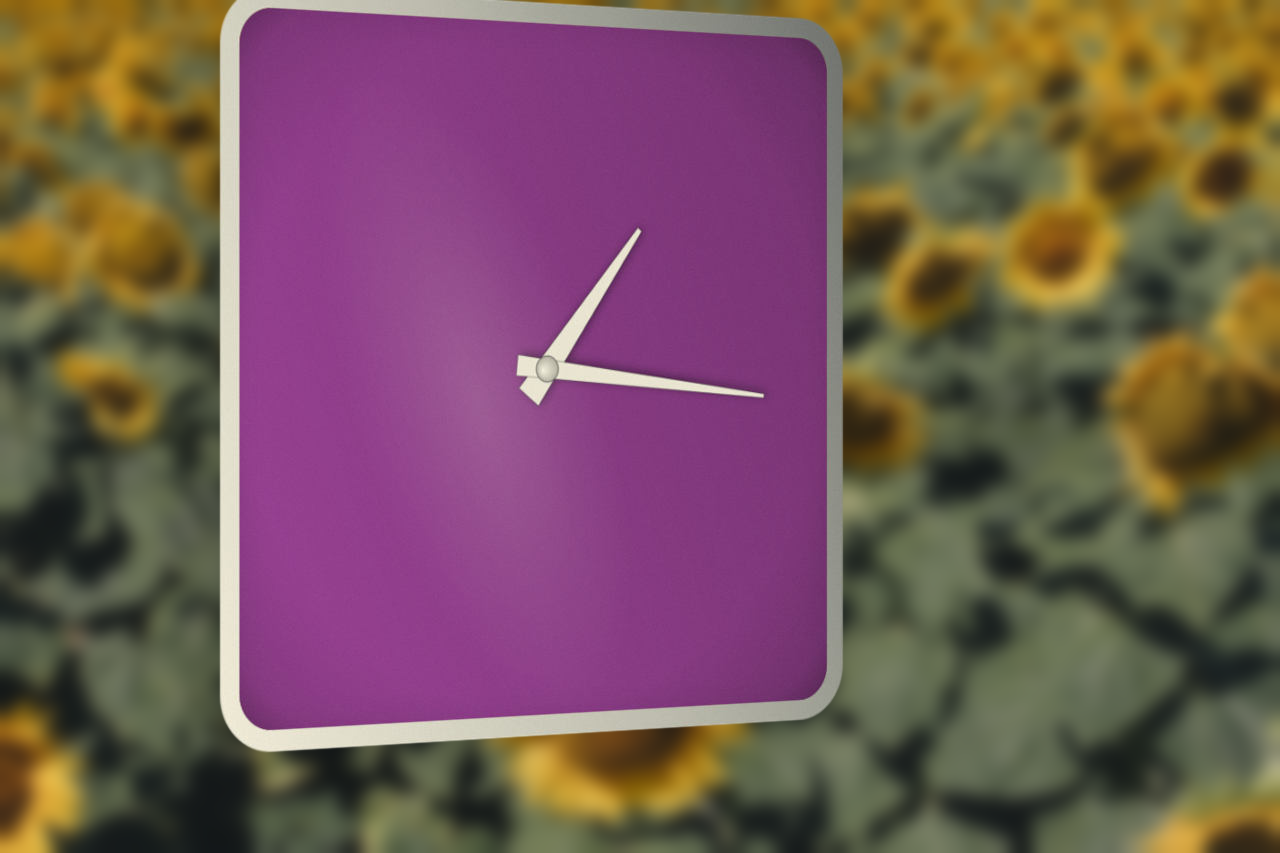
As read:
**1:16**
